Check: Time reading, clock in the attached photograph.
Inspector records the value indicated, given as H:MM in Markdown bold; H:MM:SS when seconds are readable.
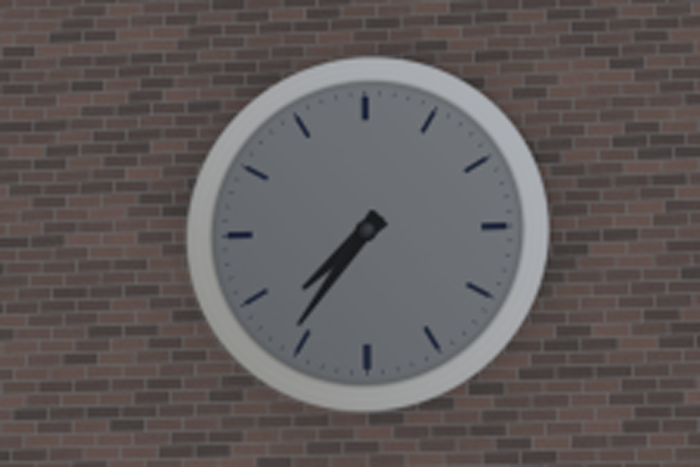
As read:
**7:36**
